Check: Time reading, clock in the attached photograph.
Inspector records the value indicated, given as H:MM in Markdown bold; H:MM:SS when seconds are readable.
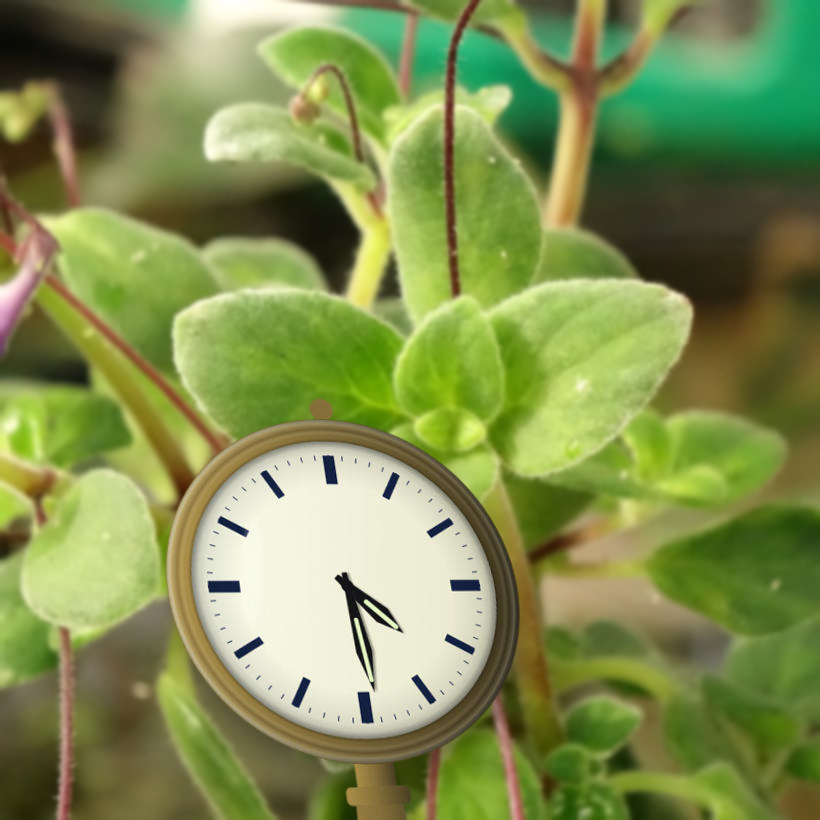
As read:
**4:29**
